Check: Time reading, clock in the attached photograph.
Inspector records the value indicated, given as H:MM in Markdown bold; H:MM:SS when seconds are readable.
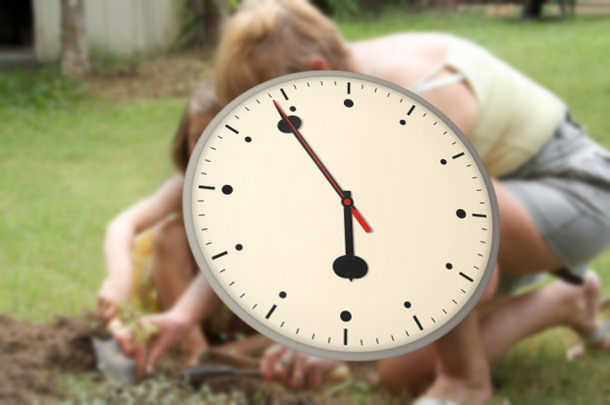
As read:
**5:53:54**
